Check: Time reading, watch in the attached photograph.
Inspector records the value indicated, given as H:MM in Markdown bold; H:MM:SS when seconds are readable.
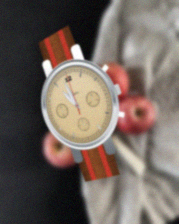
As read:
**10:58**
